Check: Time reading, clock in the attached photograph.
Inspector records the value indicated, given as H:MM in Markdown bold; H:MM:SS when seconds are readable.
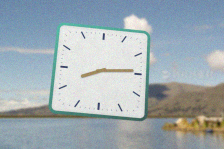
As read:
**8:14**
